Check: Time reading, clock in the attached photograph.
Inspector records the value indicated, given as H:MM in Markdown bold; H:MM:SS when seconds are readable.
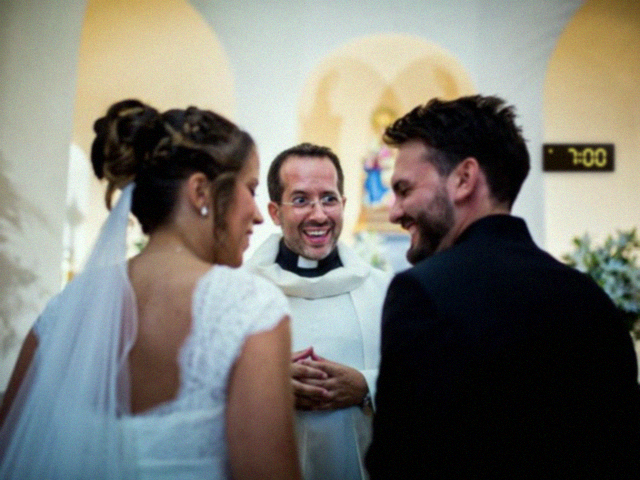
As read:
**7:00**
